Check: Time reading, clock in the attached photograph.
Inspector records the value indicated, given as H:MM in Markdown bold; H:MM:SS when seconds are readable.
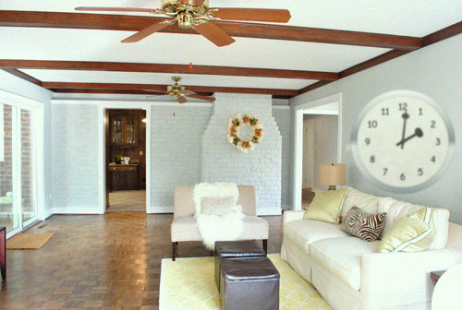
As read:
**2:01**
